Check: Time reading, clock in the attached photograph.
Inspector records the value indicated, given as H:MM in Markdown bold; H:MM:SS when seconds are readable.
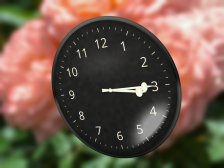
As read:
**3:15**
